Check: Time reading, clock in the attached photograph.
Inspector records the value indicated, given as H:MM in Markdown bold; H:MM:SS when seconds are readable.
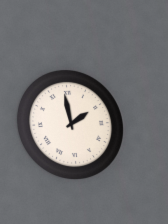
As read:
**1:59**
